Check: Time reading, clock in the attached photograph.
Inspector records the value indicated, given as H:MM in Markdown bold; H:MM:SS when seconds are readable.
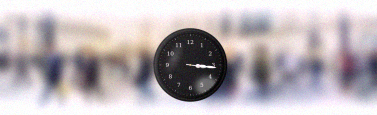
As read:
**3:16**
